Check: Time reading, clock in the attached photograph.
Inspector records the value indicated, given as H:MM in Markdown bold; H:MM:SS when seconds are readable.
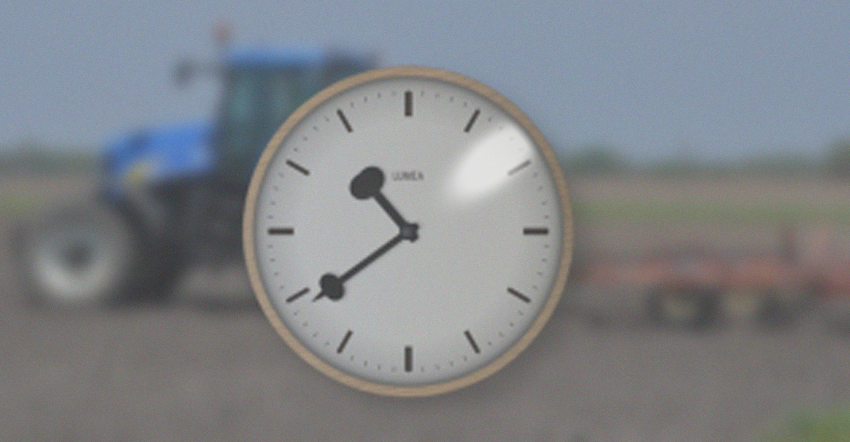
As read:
**10:39**
